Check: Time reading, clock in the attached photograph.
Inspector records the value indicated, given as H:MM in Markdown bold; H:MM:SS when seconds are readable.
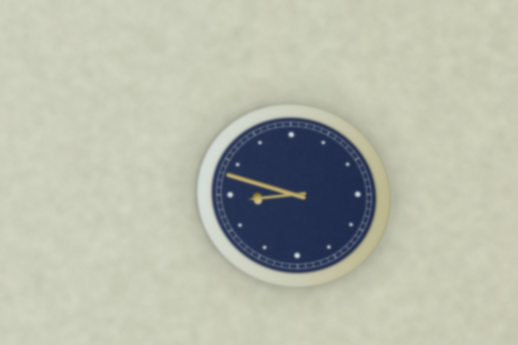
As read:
**8:48**
